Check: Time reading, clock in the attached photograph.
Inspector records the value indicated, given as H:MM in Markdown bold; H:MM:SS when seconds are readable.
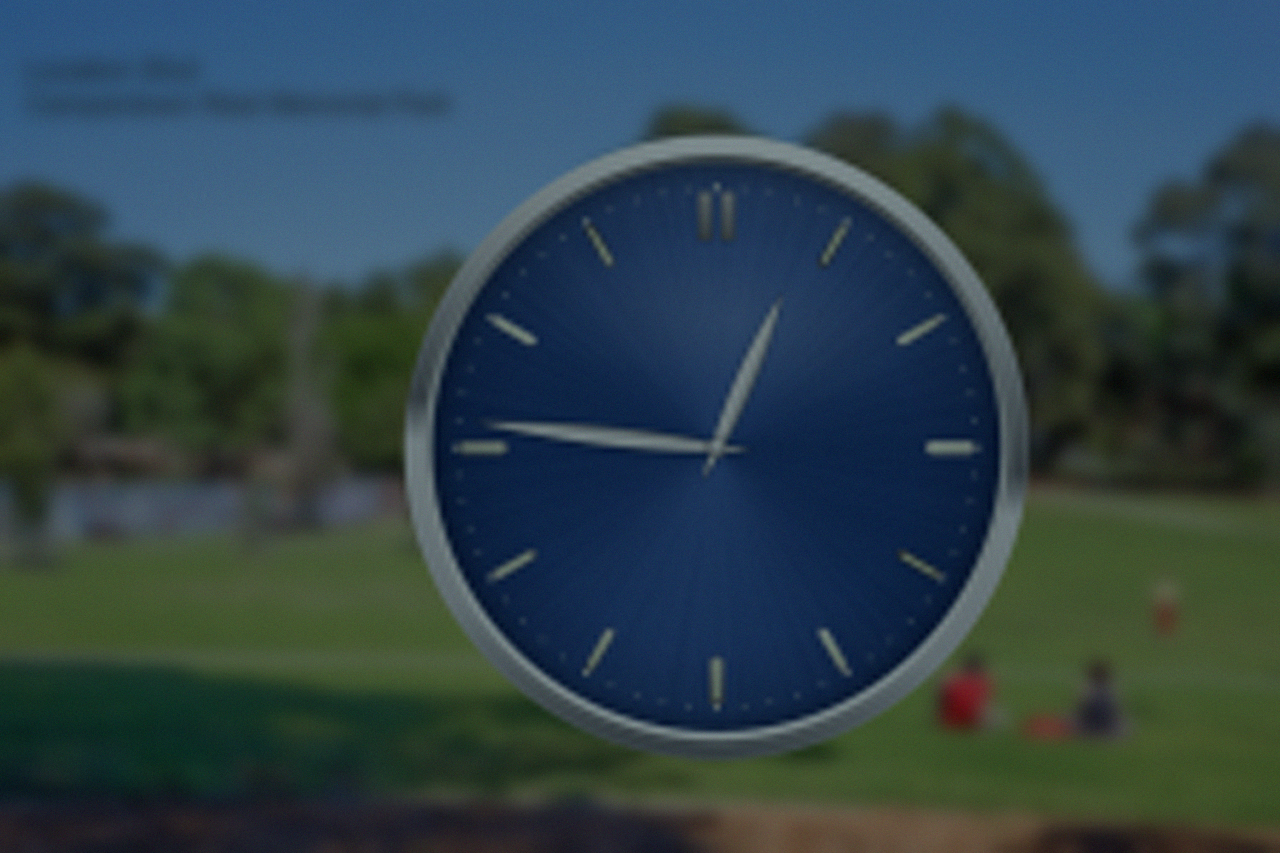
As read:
**12:46**
